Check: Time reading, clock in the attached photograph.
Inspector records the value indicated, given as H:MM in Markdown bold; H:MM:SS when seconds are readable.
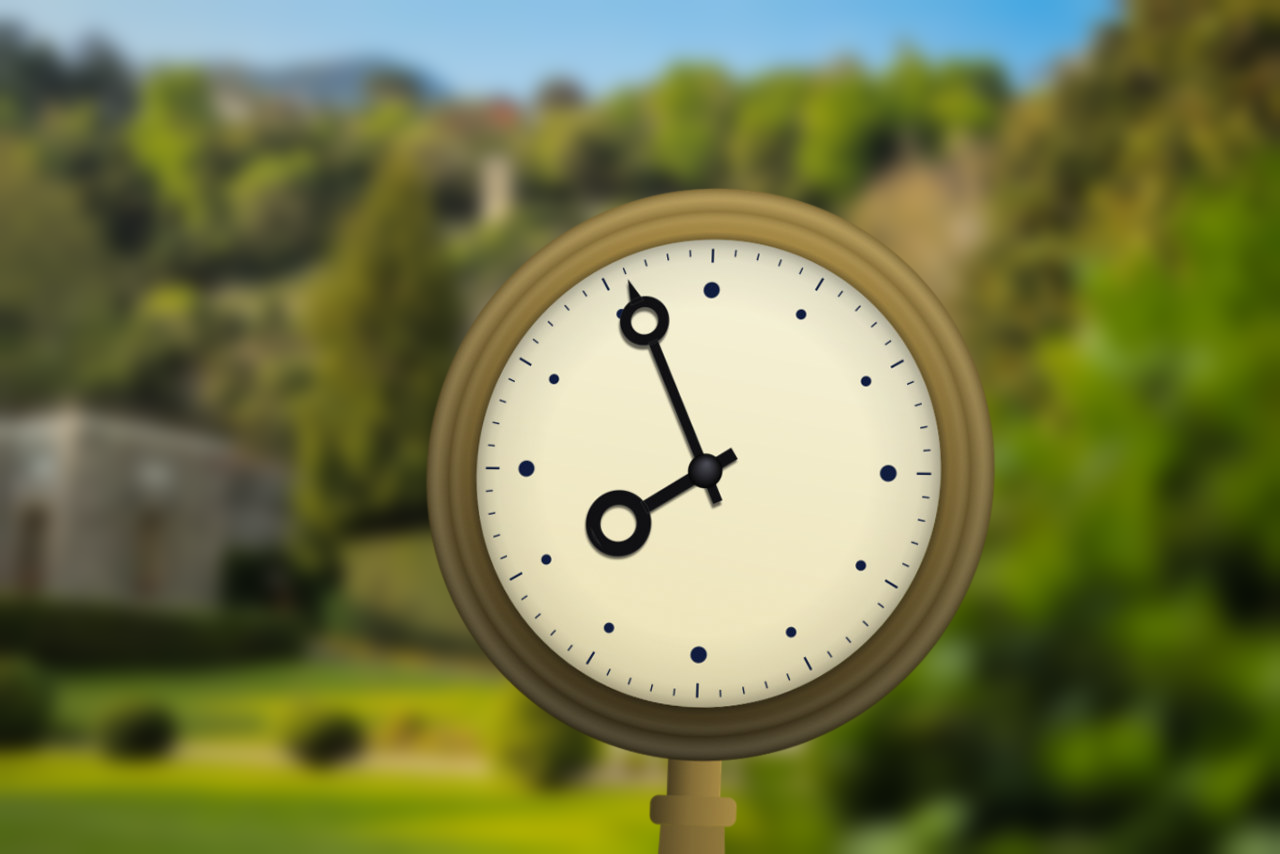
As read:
**7:56**
